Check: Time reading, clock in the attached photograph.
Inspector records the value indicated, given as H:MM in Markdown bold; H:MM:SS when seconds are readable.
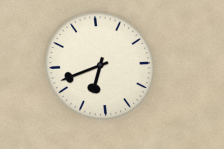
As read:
**6:42**
